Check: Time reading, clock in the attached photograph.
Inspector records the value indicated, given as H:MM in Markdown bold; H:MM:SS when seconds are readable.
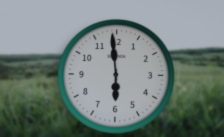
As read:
**5:59**
